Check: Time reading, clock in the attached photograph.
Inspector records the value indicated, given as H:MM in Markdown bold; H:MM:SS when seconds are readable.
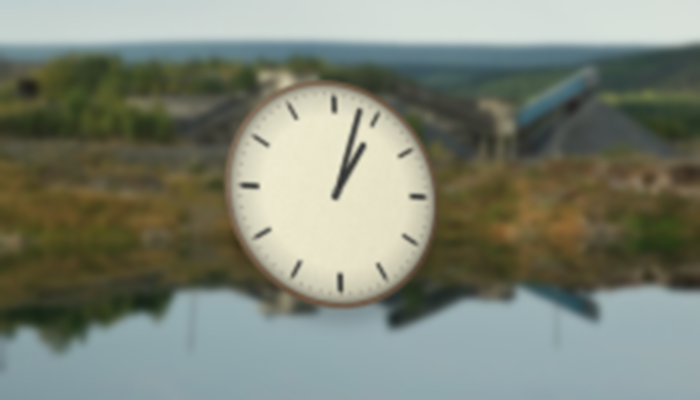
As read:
**1:03**
